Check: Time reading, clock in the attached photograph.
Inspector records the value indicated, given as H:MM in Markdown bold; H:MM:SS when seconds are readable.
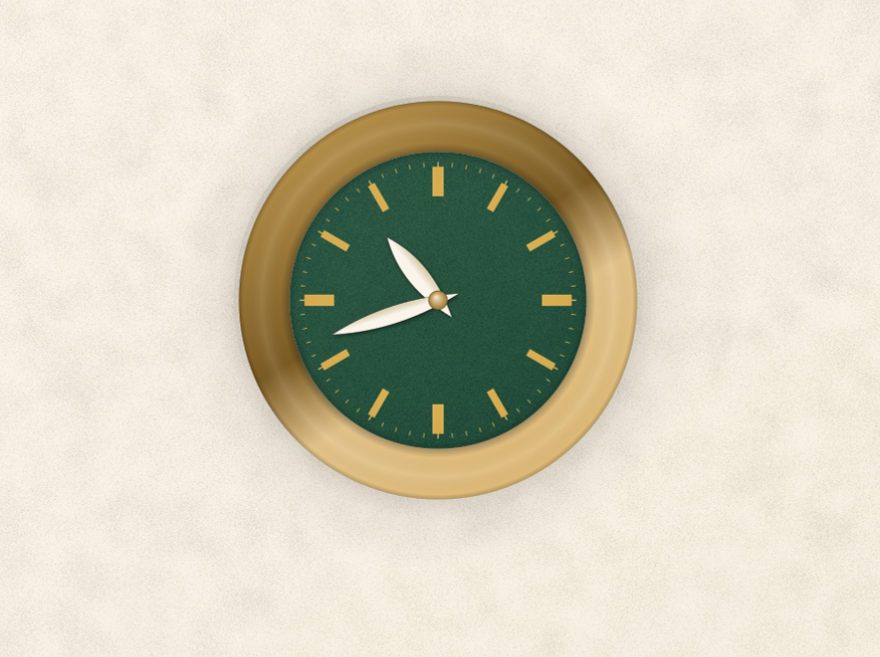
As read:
**10:42**
